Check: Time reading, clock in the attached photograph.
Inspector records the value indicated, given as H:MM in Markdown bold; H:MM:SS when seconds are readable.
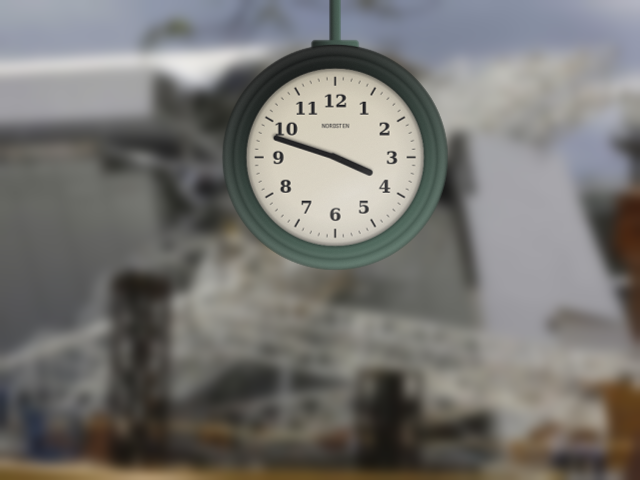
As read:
**3:48**
